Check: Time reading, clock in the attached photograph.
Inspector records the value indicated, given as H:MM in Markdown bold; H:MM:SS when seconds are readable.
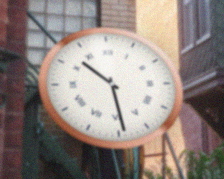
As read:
**10:29**
